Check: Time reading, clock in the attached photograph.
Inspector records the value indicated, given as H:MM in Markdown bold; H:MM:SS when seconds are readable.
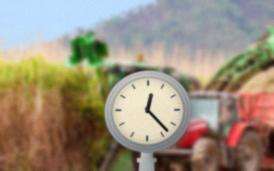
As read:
**12:23**
